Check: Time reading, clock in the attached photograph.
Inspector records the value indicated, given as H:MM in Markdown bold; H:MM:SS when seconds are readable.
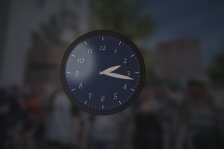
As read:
**2:17**
